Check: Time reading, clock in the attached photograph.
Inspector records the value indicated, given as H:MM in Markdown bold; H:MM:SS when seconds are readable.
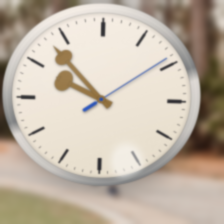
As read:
**9:53:09**
